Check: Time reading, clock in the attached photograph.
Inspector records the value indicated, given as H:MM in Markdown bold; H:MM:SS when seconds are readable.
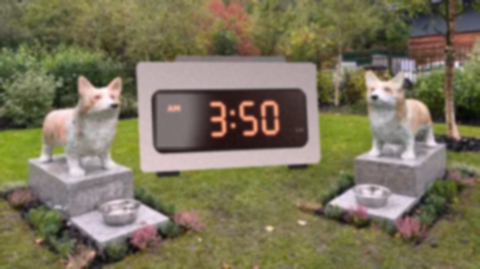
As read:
**3:50**
